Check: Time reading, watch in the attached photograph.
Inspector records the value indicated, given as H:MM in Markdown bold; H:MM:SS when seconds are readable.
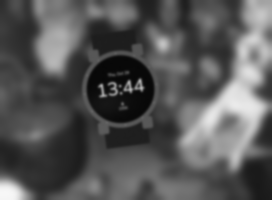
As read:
**13:44**
